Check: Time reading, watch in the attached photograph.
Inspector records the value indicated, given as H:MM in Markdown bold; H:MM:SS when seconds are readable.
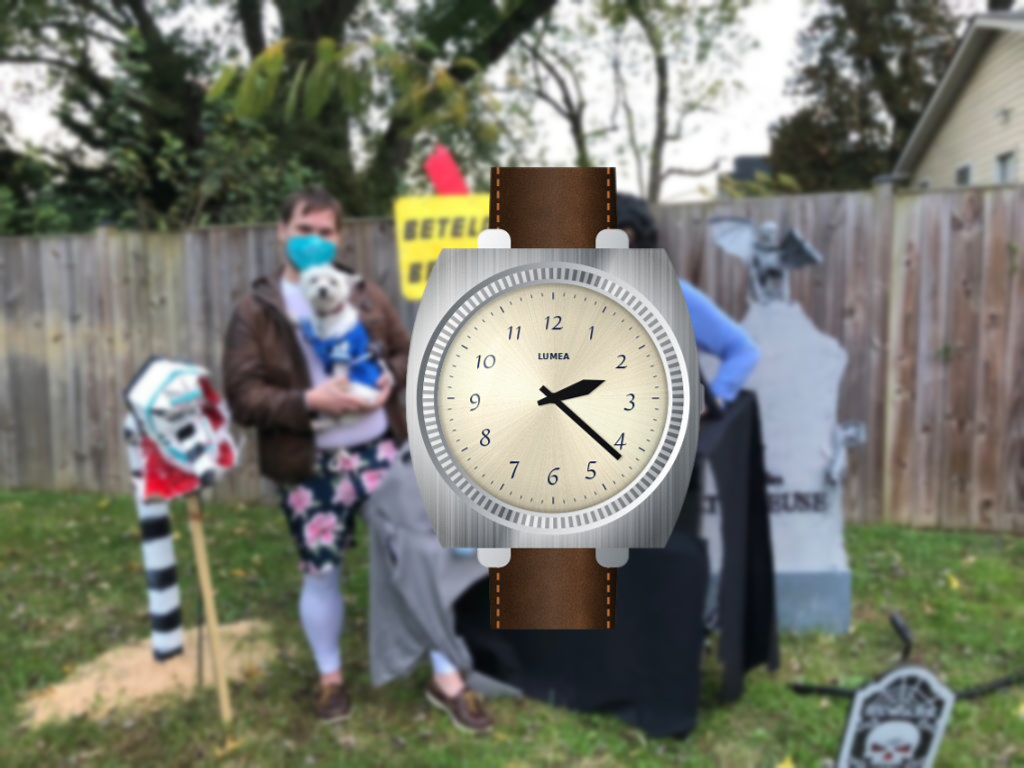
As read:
**2:22**
